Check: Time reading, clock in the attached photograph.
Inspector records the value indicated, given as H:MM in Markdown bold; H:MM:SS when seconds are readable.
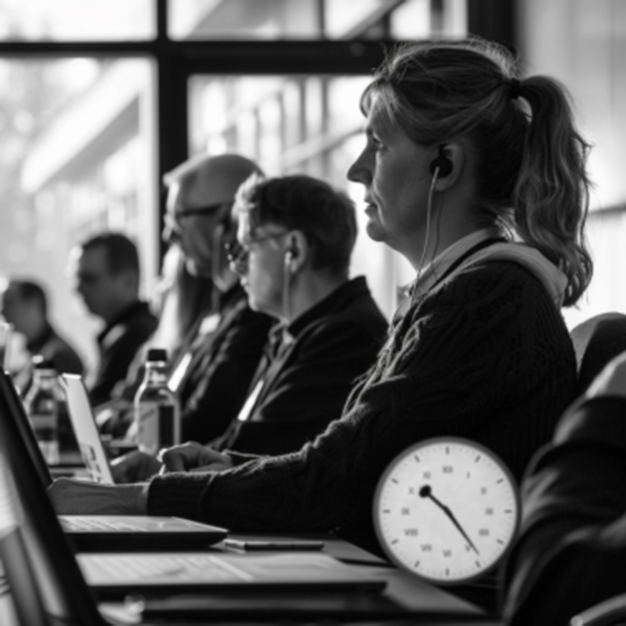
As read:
**10:24**
